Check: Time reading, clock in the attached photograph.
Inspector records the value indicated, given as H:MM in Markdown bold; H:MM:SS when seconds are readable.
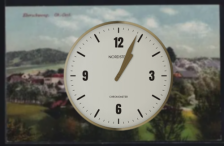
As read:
**1:04**
